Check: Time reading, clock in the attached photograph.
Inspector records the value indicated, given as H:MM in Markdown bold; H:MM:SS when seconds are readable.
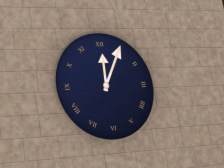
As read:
**12:05**
